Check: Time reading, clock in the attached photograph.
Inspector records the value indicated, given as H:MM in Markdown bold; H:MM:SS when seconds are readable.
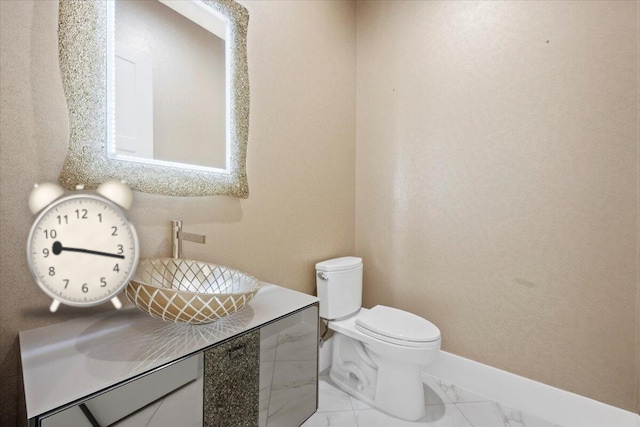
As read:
**9:17**
